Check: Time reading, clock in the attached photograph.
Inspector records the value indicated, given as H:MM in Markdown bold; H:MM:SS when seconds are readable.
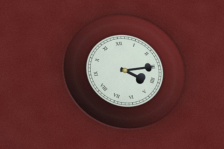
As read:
**4:15**
